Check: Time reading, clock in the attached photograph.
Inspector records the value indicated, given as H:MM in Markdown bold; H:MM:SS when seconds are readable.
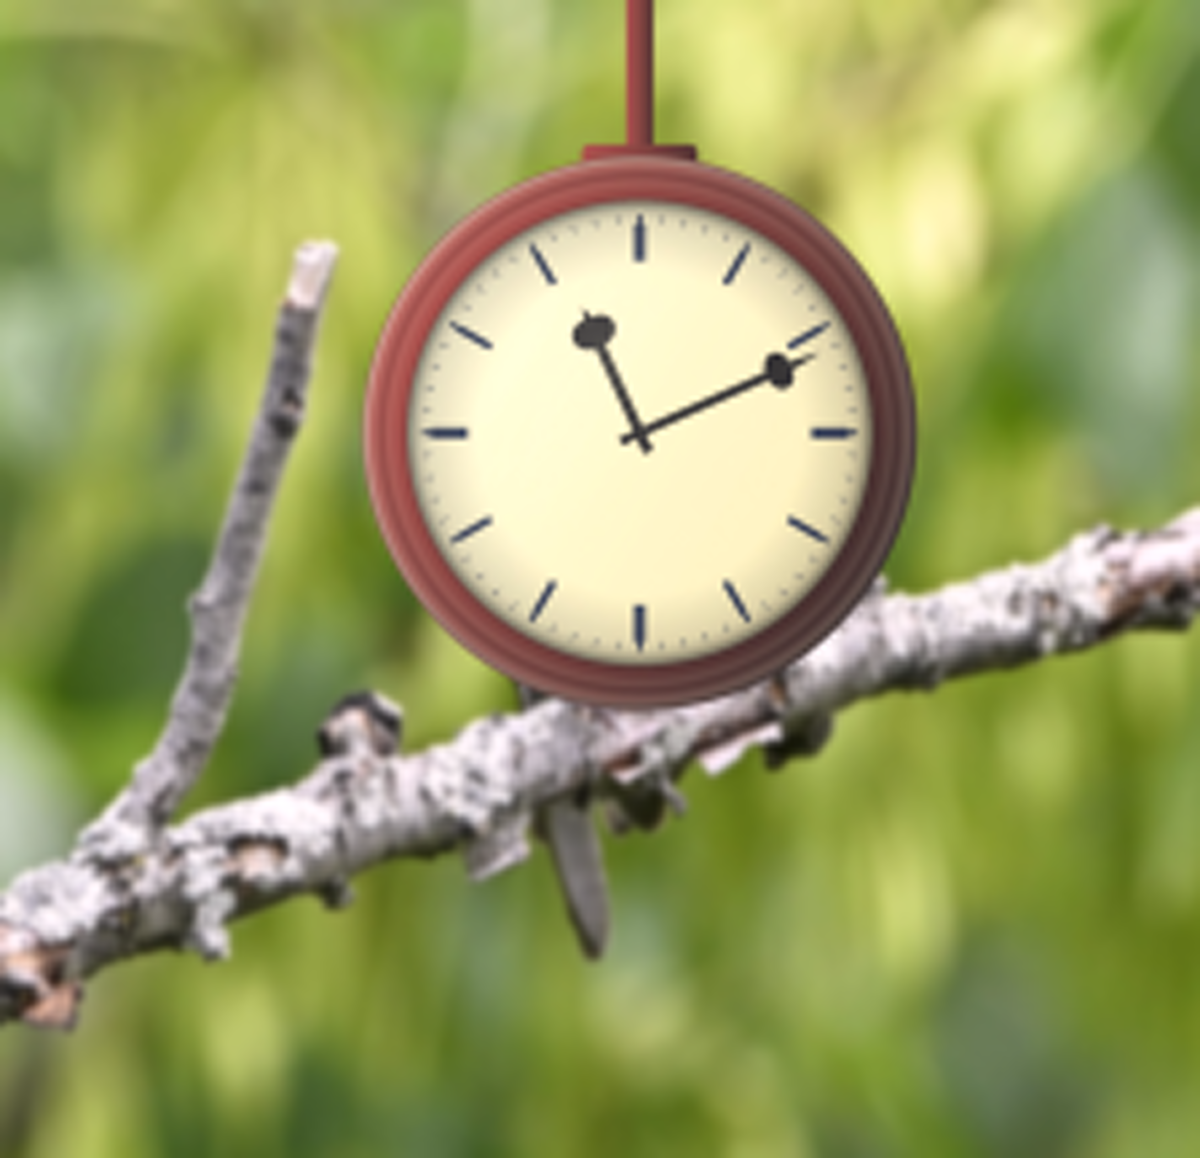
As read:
**11:11**
